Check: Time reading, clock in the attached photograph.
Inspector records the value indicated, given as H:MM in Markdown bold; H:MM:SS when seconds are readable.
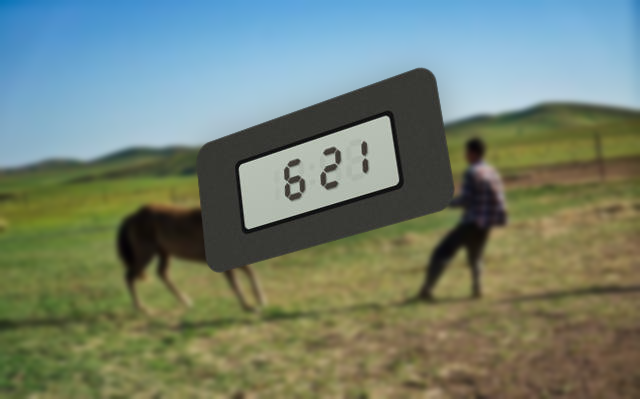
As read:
**6:21**
